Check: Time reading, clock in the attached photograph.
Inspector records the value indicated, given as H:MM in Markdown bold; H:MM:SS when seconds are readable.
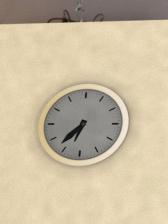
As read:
**6:37**
